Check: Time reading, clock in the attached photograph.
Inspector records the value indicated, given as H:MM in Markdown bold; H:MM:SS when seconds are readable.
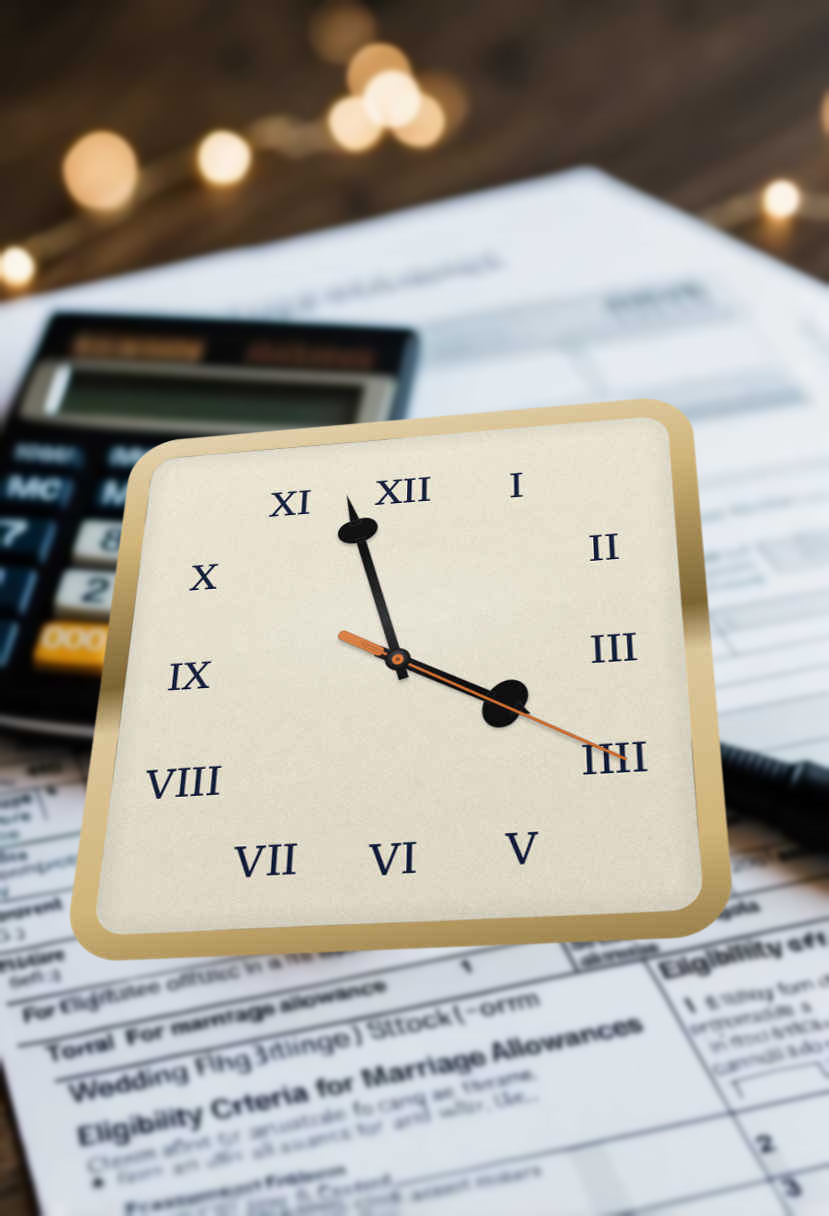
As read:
**3:57:20**
